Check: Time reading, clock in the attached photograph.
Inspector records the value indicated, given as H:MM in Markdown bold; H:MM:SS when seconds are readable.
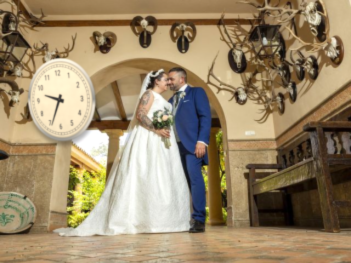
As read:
**9:34**
